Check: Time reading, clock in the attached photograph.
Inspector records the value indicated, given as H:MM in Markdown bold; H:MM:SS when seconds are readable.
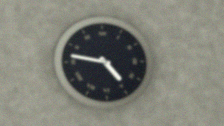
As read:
**4:47**
